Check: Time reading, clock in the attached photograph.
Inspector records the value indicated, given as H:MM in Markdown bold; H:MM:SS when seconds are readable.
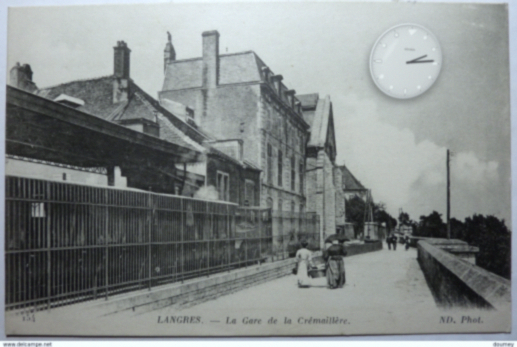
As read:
**2:14**
